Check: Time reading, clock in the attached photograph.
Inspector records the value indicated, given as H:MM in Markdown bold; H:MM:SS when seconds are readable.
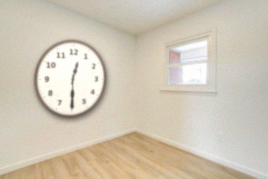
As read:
**12:30**
